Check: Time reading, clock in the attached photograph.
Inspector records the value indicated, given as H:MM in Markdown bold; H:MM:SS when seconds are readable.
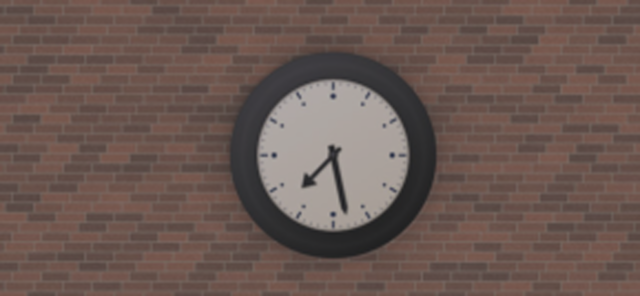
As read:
**7:28**
